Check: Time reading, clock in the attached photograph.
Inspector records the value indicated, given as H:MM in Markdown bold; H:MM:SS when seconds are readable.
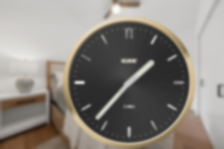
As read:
**1:37**
